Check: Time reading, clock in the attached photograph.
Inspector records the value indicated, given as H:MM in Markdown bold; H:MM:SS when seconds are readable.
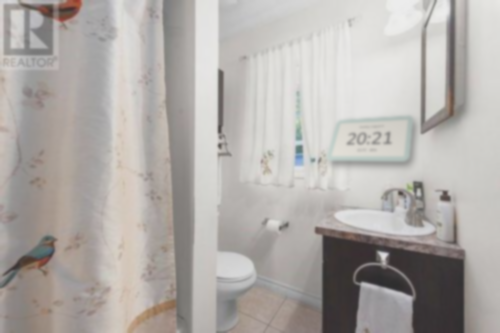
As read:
**20:21**
